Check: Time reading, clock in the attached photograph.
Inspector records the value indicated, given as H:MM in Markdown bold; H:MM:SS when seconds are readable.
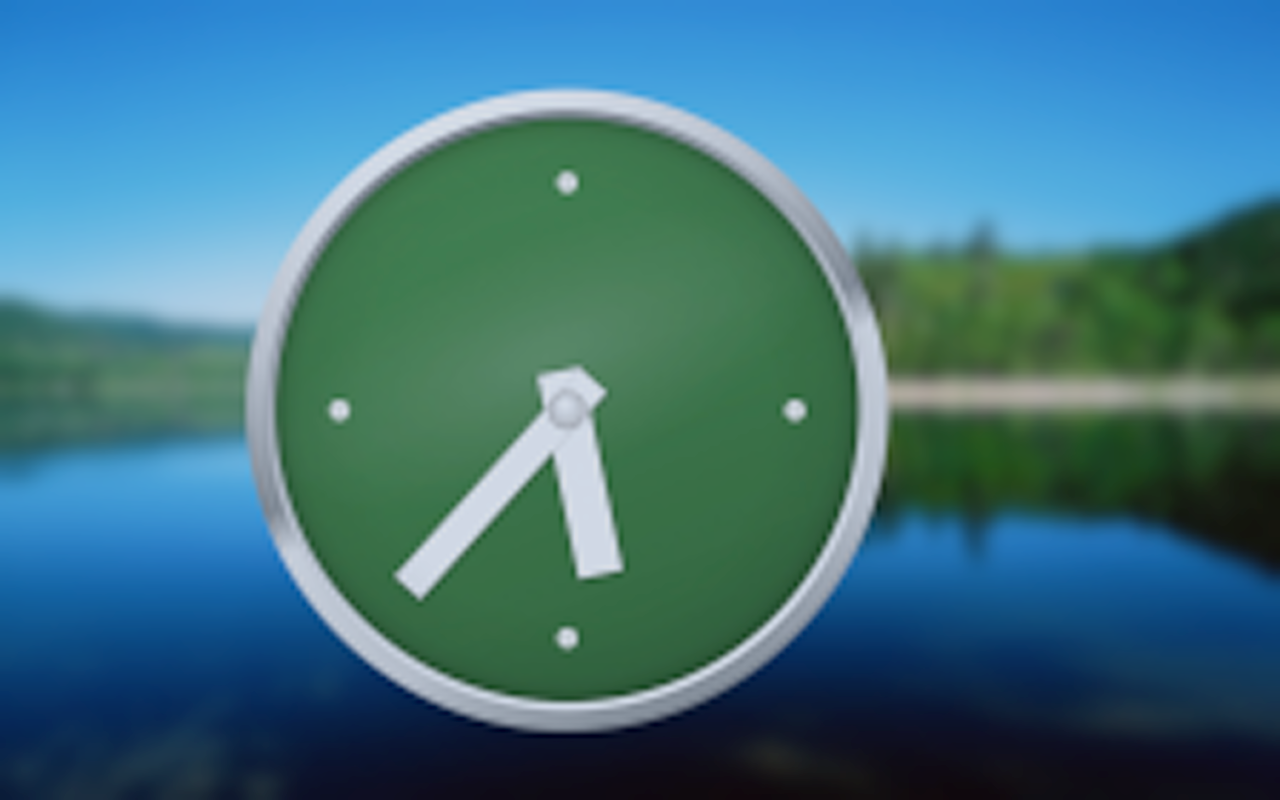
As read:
**5:37**
